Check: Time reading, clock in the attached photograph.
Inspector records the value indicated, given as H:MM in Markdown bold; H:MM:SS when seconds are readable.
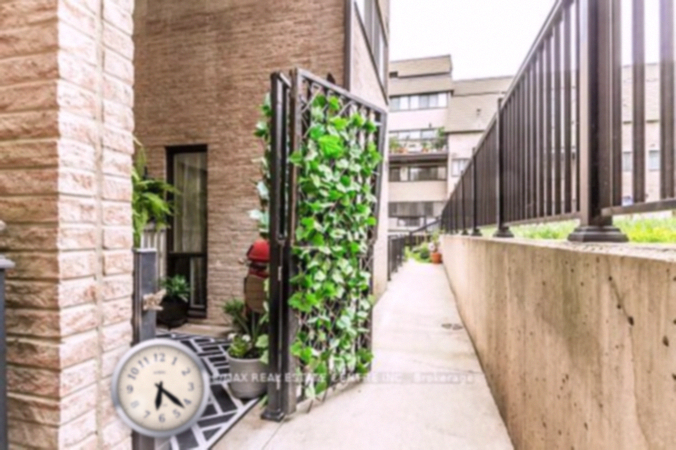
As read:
**6:22**
